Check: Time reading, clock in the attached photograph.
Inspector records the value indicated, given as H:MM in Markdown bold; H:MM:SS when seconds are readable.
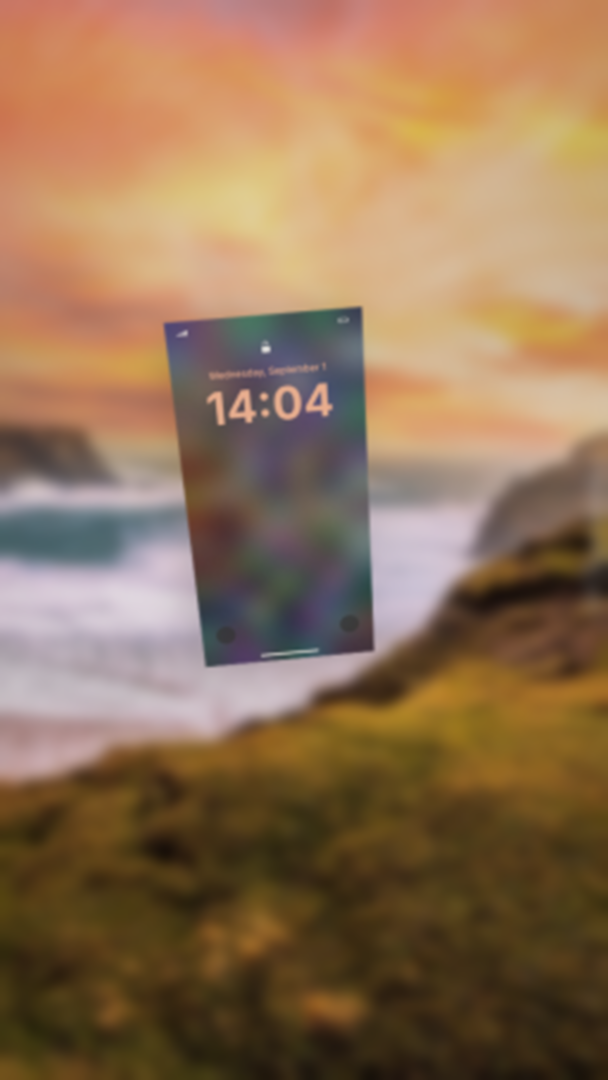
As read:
**14:04**
